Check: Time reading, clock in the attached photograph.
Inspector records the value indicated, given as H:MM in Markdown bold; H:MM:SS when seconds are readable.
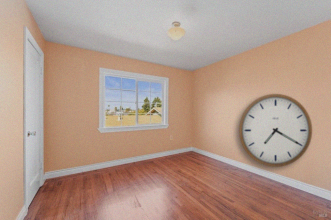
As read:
**7:20**
